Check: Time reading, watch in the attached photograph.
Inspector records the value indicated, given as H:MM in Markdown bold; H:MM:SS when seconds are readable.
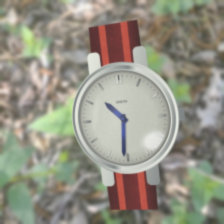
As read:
**10:31**
